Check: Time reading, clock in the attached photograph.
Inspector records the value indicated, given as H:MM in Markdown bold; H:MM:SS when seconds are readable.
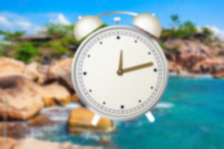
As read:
**12:13**
